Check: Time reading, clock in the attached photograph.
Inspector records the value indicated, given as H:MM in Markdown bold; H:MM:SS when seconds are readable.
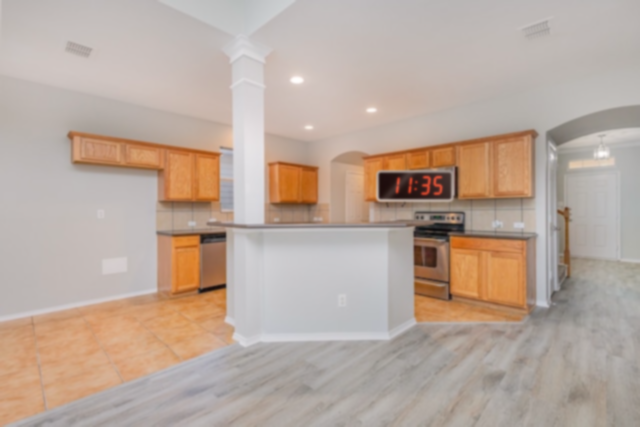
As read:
**11:35**
